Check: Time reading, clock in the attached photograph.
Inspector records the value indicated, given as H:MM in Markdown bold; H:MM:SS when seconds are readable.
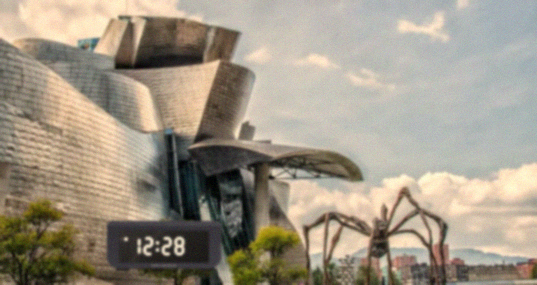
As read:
**12:28**
